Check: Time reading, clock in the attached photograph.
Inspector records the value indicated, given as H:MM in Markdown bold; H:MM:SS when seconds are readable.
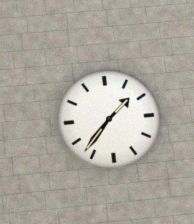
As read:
**1:37**
